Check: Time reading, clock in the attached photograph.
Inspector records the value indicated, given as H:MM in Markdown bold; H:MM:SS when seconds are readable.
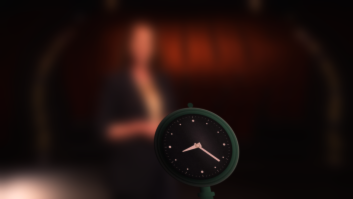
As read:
**8:22**
